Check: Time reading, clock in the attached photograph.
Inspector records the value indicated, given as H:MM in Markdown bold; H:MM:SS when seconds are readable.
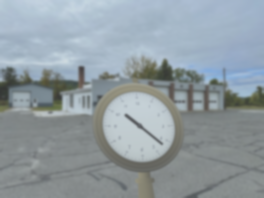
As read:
**10:22**
